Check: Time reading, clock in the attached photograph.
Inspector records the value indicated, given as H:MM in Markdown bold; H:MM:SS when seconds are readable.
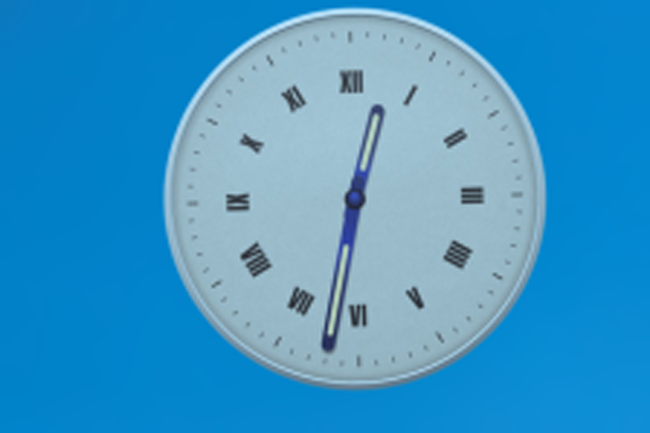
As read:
**12:32**
